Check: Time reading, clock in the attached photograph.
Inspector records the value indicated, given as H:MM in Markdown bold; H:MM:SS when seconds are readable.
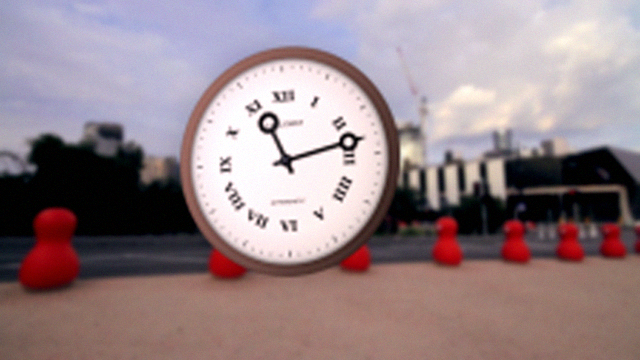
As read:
**11:13**
